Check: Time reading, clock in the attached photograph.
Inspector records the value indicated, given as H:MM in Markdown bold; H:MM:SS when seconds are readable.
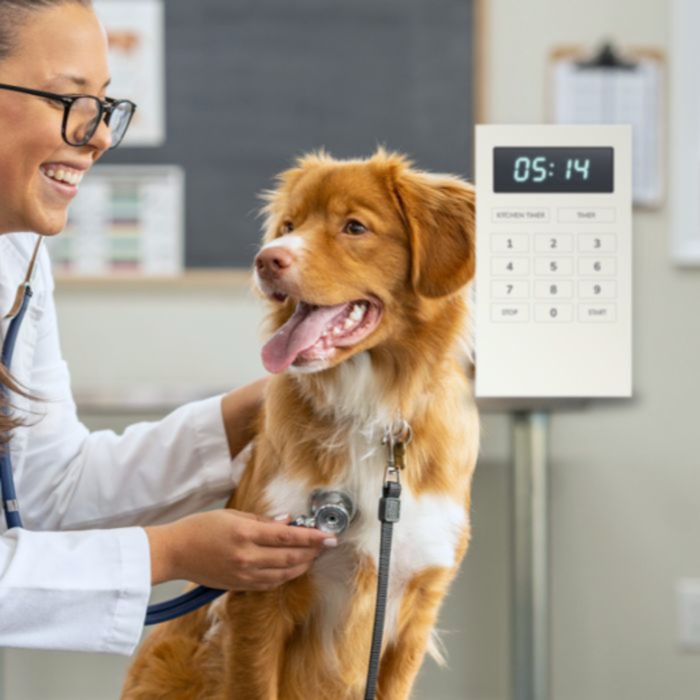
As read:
**5:14**
